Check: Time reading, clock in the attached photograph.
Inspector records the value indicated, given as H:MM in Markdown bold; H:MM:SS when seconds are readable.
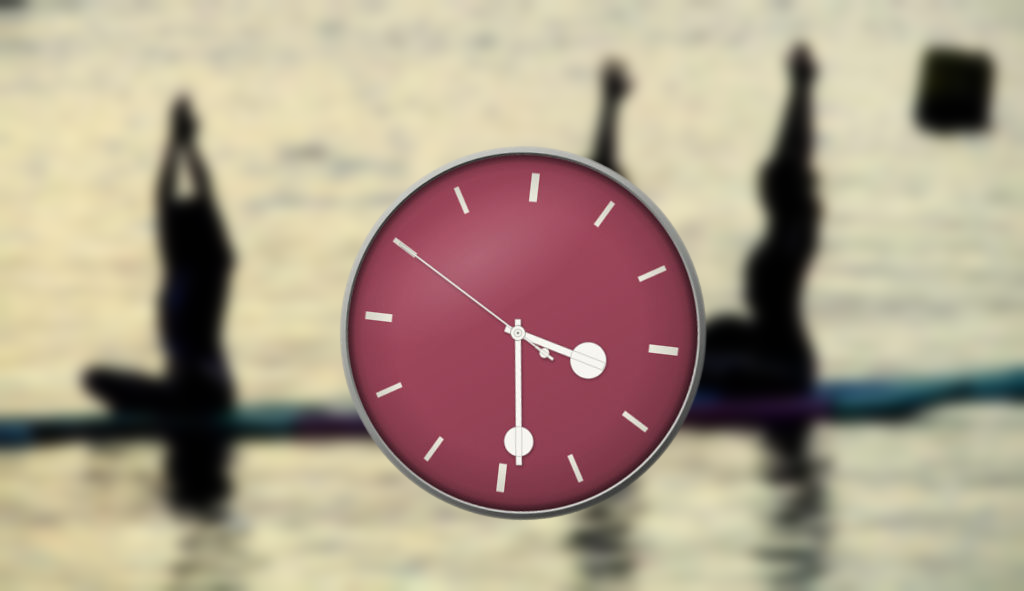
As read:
**3:28:50**
